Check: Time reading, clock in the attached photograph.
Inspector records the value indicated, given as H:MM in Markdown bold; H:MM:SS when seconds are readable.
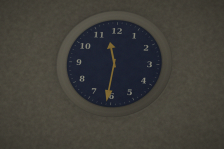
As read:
**11:31**
